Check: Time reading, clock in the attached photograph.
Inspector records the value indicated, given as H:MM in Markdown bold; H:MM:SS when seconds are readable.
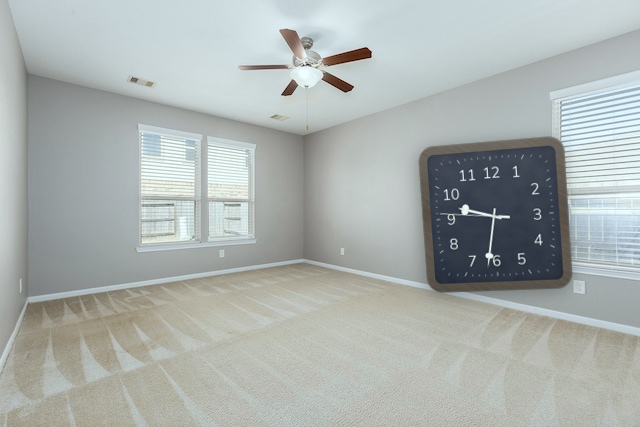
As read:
**9:31:46**
